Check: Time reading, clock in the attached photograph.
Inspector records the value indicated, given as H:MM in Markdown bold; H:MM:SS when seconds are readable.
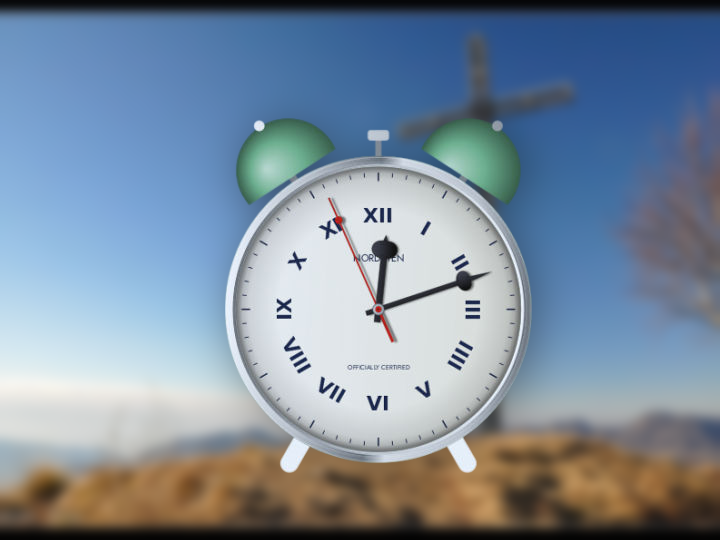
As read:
**12:11:56**
